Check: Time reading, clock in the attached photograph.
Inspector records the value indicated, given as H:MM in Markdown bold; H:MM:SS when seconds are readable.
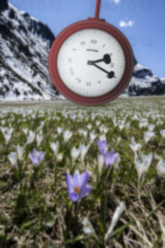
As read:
**2:19**
